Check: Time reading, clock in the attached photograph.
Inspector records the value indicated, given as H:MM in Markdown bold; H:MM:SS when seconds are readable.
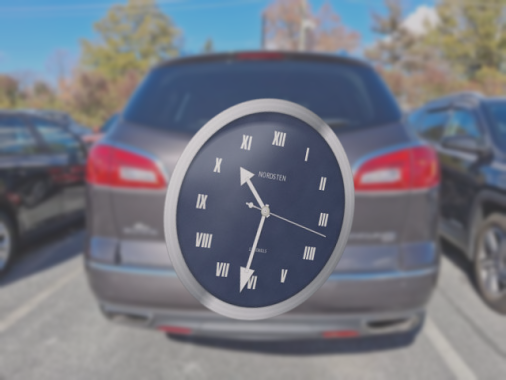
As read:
**10:31:17**
